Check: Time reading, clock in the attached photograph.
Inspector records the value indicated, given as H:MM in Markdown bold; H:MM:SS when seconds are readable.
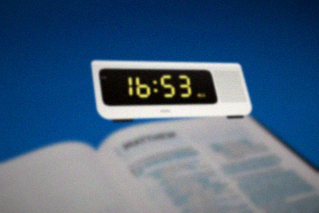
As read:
**16:53**
